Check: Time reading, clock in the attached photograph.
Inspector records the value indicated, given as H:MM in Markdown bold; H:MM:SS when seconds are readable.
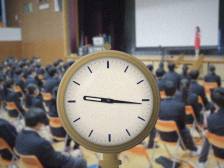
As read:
**9:16**
